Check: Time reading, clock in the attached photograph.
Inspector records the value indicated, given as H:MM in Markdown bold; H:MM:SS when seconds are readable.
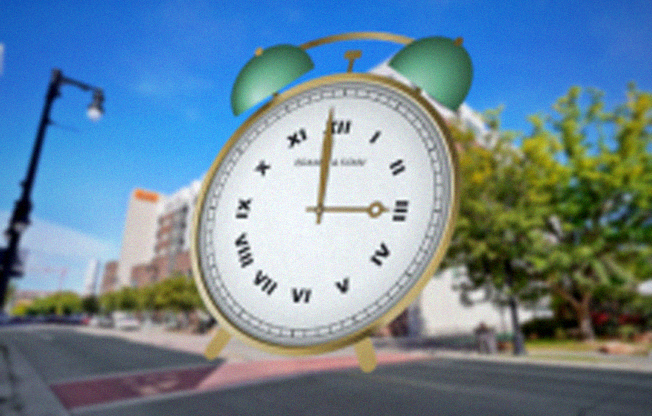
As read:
**2:59**
